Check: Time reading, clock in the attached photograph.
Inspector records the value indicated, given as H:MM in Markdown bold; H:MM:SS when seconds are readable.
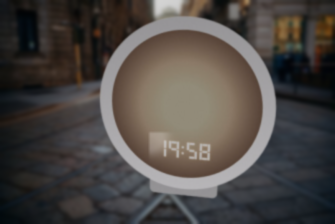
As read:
**19:58**
